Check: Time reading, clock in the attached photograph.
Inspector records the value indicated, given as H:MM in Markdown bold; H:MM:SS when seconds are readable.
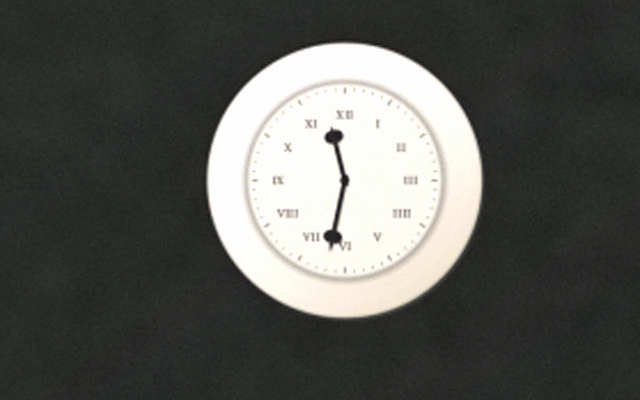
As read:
**11:32**
